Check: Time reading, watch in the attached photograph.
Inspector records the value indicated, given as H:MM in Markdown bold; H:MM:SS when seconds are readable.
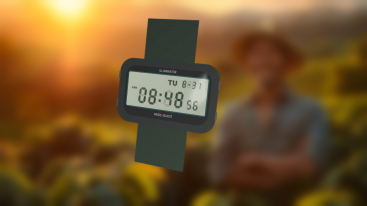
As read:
**8:48:56**
